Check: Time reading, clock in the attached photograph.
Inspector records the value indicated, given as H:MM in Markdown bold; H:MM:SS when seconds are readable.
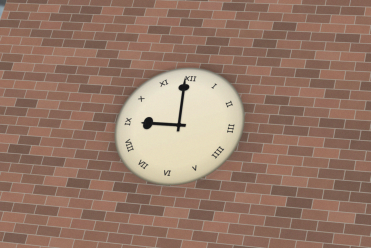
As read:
**8:59**
